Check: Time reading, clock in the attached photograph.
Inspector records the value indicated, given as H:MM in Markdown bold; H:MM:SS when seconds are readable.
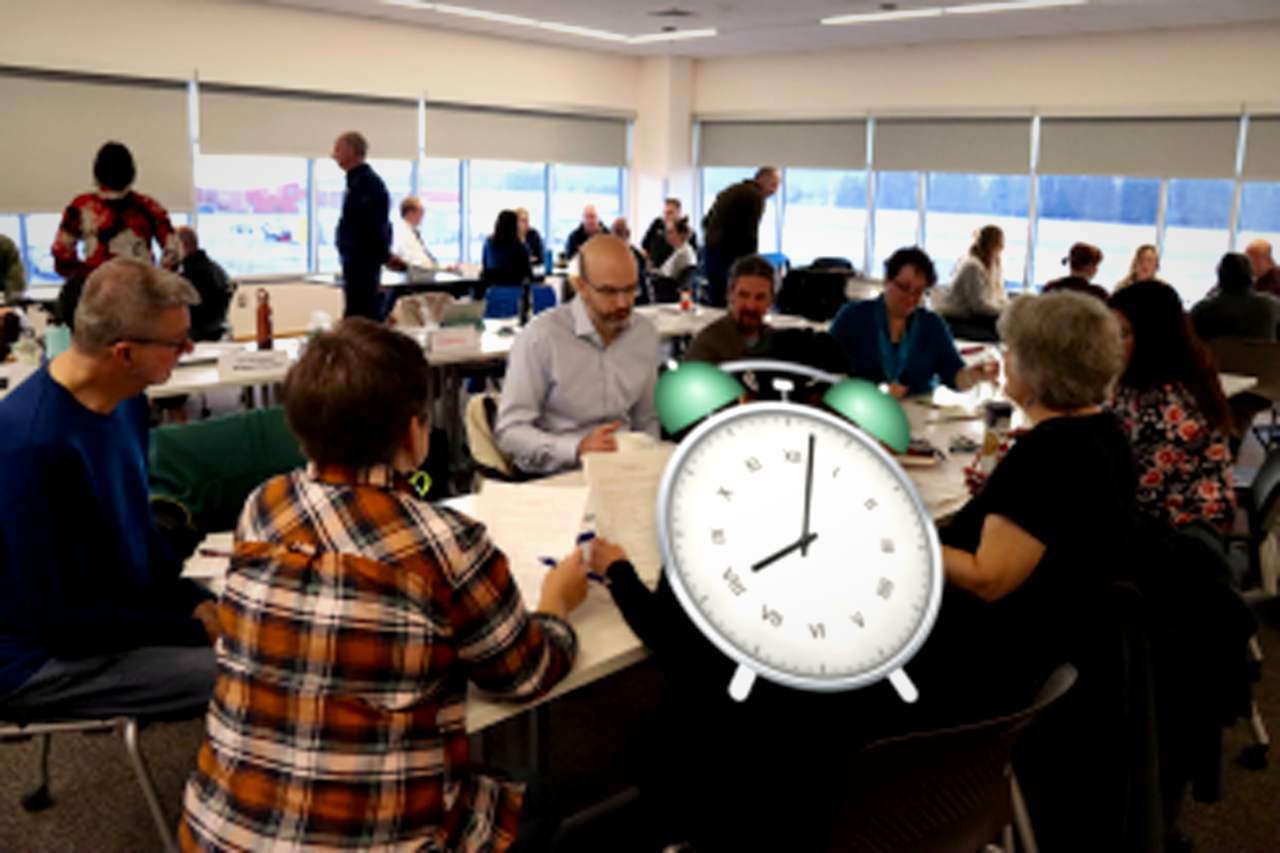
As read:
**8:02**
